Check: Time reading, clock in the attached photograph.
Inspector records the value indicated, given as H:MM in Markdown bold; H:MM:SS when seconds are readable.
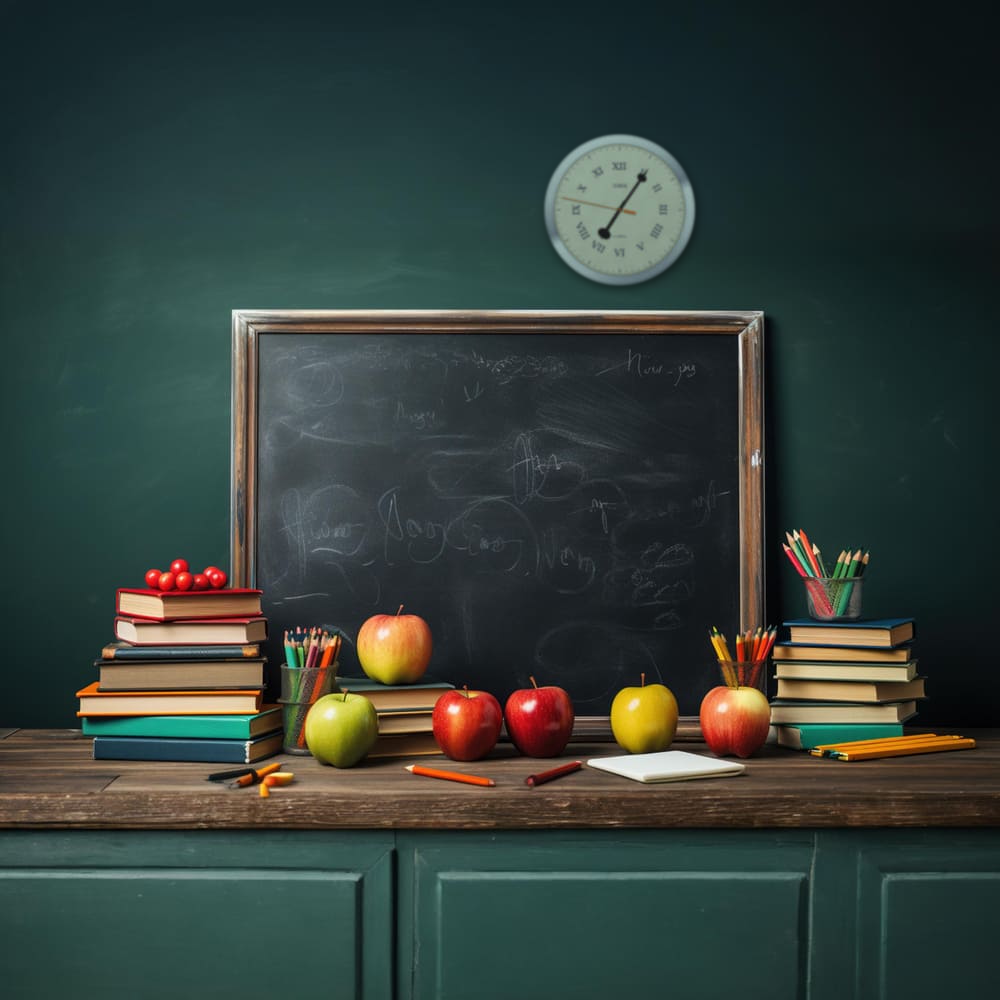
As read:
**7:05:47**
